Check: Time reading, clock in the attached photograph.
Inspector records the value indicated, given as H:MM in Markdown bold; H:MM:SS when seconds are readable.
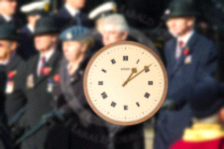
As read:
**1:09**
